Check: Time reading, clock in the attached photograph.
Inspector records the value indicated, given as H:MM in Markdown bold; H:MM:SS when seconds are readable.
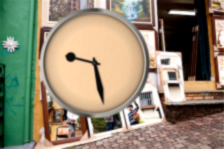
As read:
**9:28**
